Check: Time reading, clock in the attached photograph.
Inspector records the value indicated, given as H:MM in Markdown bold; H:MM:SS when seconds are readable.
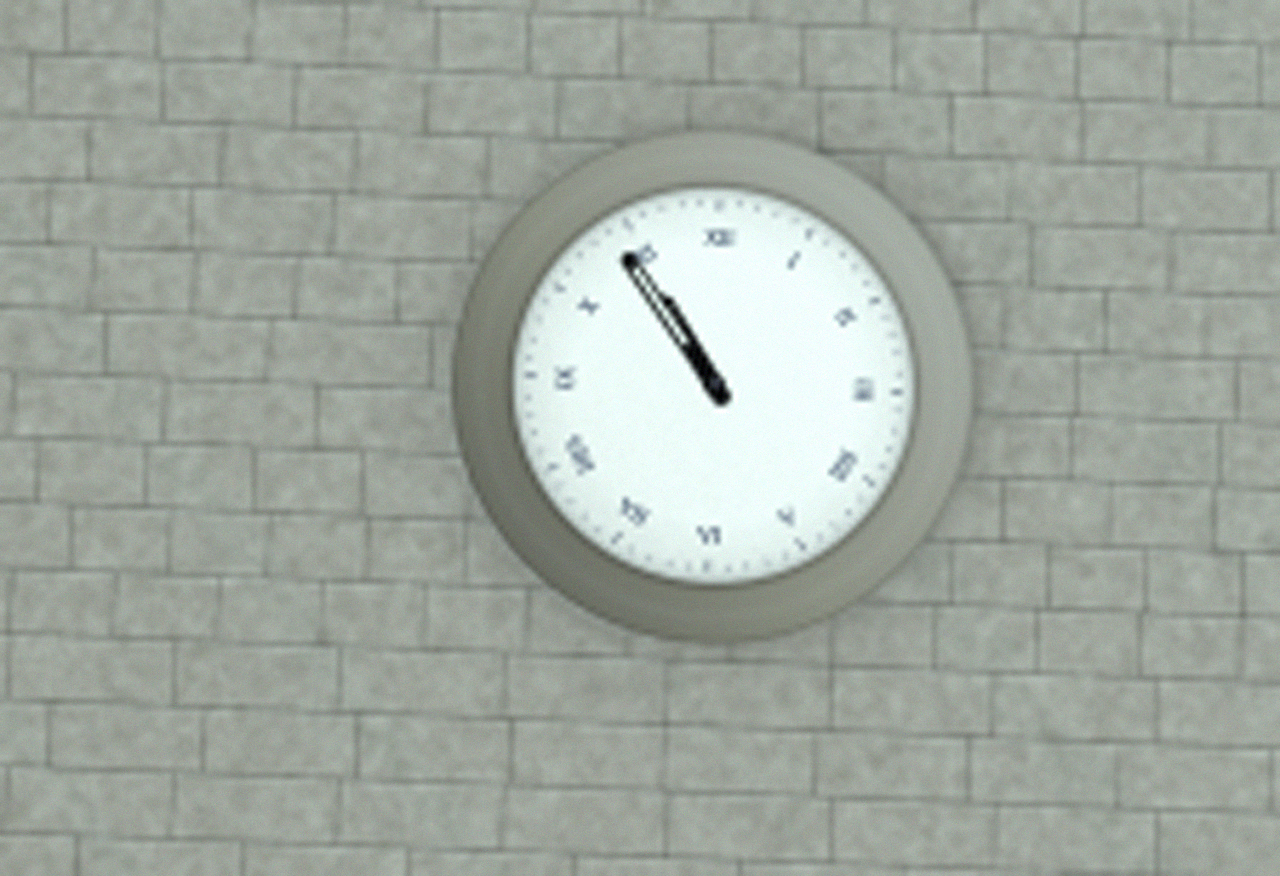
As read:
**10:54**
